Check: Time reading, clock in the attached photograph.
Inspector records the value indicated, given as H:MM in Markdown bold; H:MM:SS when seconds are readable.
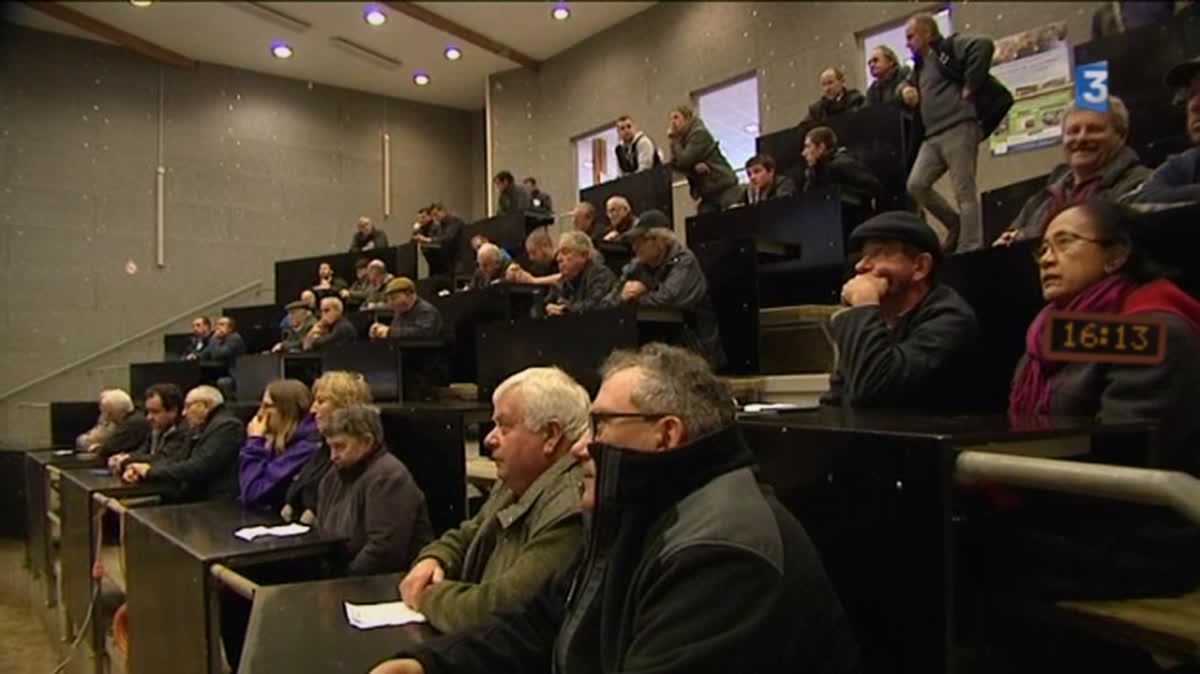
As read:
**16:13**
